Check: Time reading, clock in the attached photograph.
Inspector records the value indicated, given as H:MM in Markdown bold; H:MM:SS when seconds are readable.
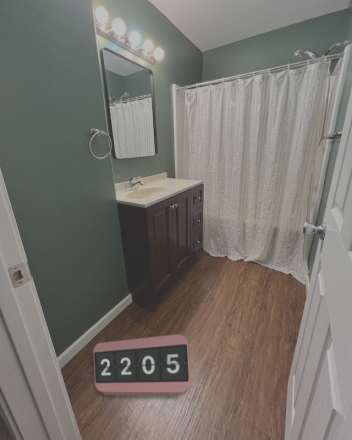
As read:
**22:05**
